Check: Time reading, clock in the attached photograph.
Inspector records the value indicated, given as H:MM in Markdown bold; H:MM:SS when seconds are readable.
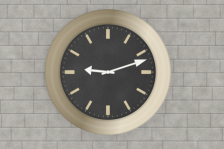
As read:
**9:12**
